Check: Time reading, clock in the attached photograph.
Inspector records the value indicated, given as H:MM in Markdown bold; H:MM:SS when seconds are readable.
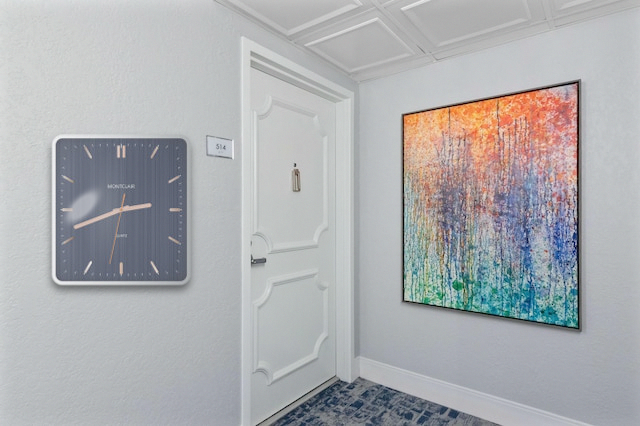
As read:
**2:41:32**
